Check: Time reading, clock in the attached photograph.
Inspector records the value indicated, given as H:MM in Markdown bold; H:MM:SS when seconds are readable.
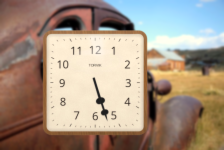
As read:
**5:27**
